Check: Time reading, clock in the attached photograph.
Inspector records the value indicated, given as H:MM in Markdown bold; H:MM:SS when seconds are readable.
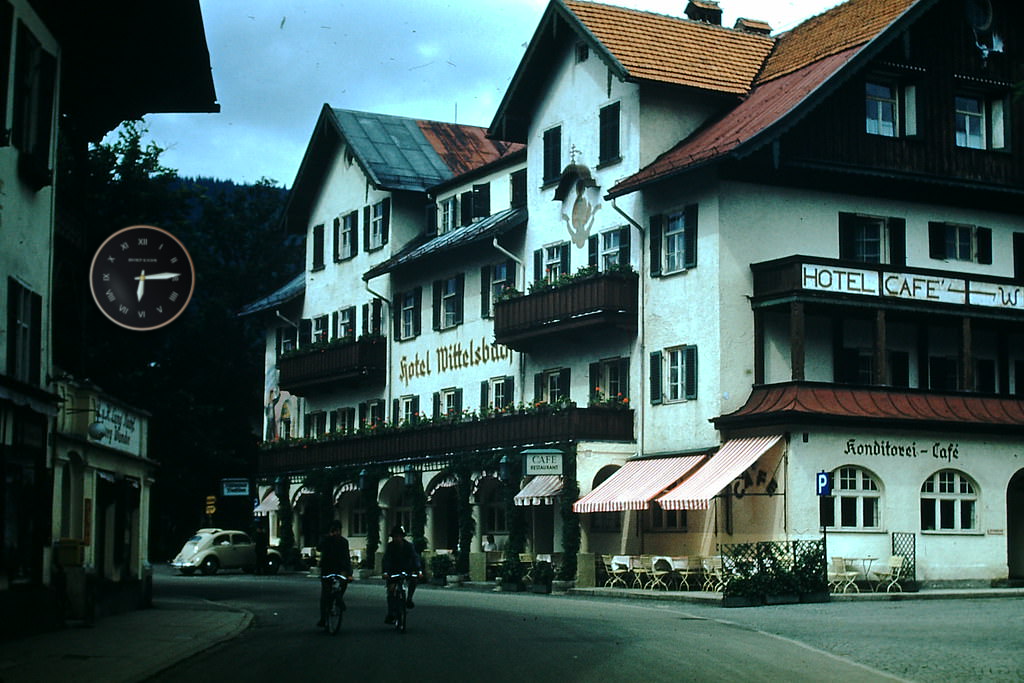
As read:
**6:14**
